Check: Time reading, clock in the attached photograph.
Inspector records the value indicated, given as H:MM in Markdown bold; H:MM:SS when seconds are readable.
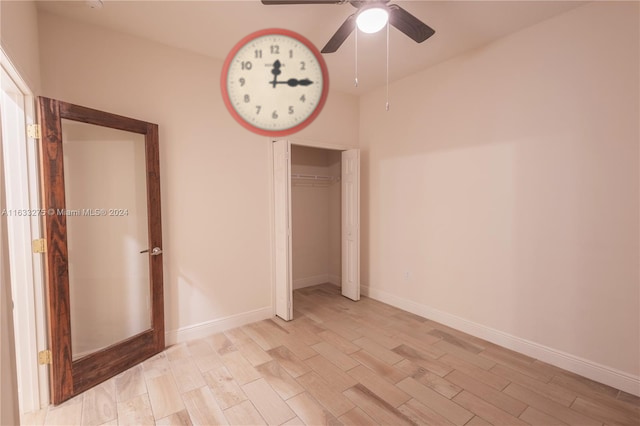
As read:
**12:15**
